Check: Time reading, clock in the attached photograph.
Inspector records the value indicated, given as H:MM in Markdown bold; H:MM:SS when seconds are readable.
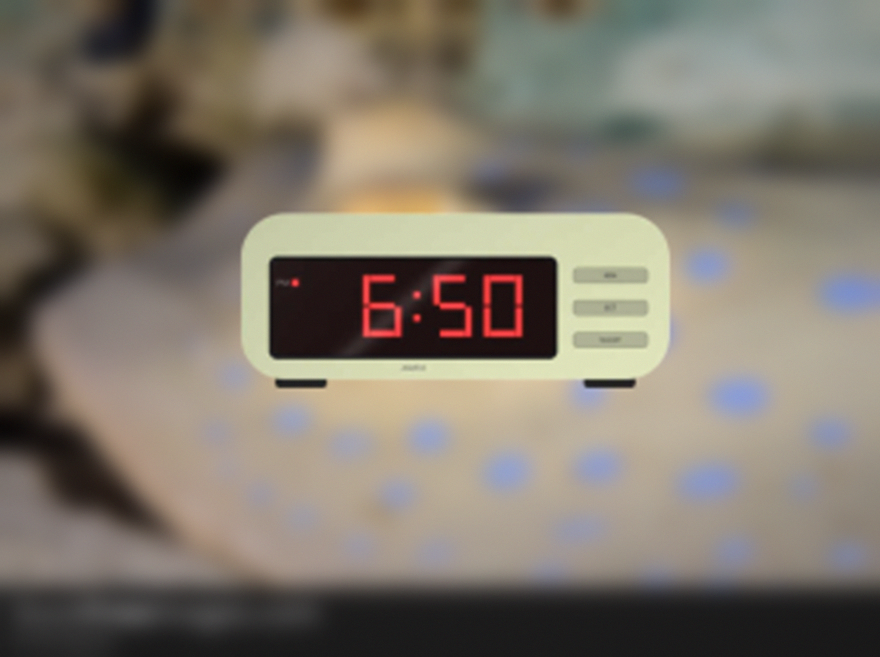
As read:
**6:50**
